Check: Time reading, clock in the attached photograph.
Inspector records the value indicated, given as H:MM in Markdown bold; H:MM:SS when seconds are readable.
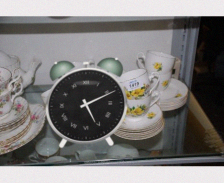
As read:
**5:11**
